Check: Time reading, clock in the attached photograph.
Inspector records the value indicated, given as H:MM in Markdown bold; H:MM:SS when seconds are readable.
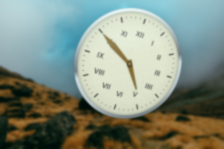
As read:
**4:50**
